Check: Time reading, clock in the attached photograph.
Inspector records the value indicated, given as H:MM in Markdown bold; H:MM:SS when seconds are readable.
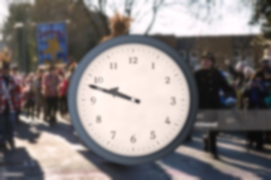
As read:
**9:48**
